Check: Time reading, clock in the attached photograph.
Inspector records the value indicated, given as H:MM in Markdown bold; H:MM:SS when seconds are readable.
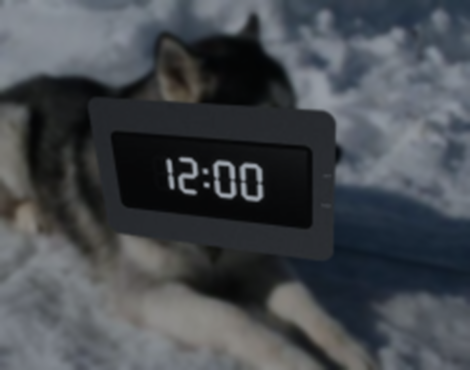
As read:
**12:00**
